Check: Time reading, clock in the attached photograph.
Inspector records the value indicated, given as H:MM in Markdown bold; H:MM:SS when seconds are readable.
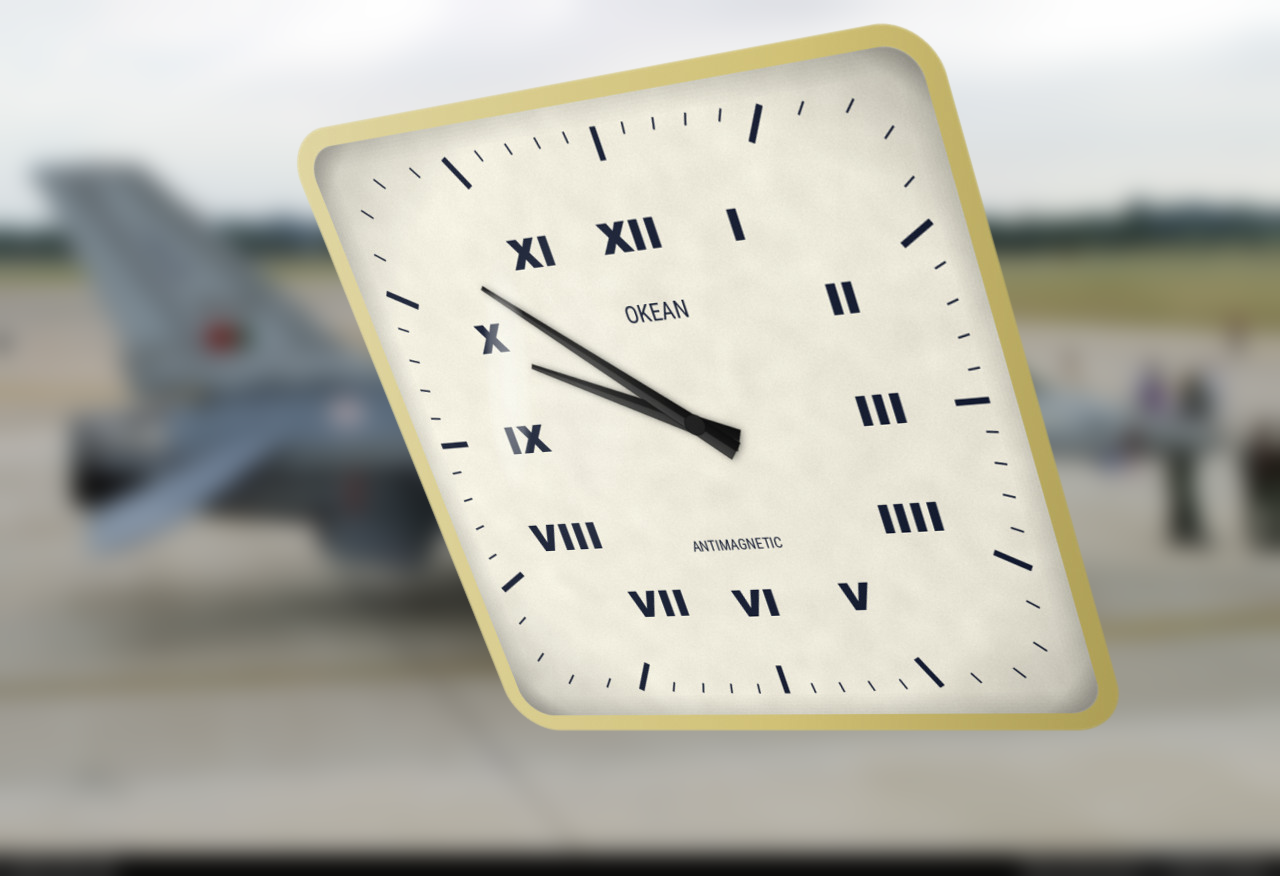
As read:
**9:52**
